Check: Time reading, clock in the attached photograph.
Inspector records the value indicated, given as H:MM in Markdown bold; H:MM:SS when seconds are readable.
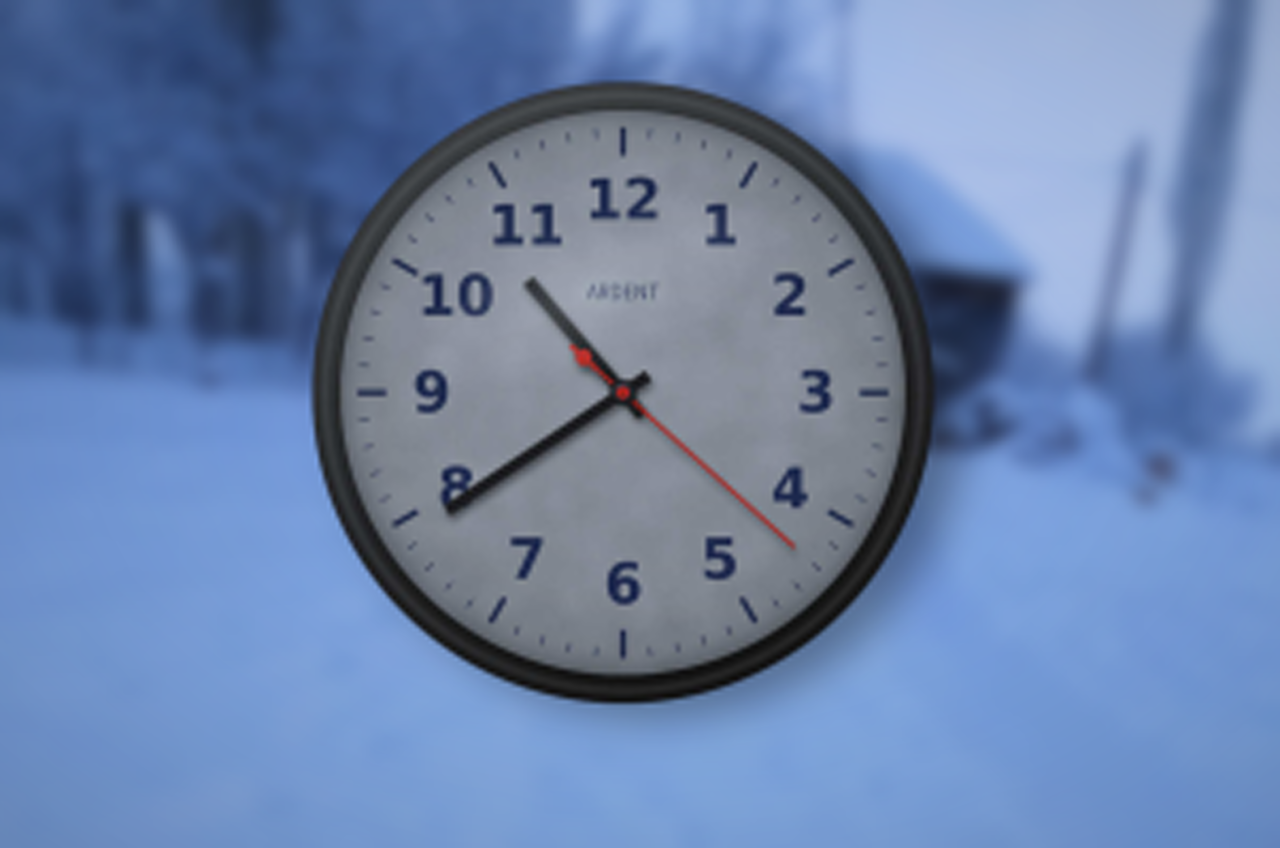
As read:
**10:39:22**
